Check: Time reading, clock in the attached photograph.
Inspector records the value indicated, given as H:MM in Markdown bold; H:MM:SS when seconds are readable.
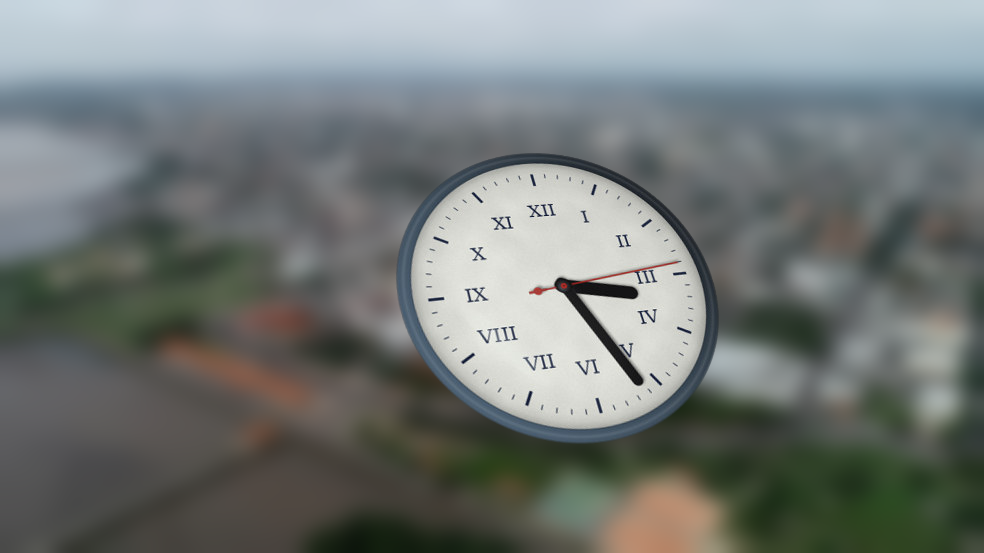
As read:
**3:26:14**
